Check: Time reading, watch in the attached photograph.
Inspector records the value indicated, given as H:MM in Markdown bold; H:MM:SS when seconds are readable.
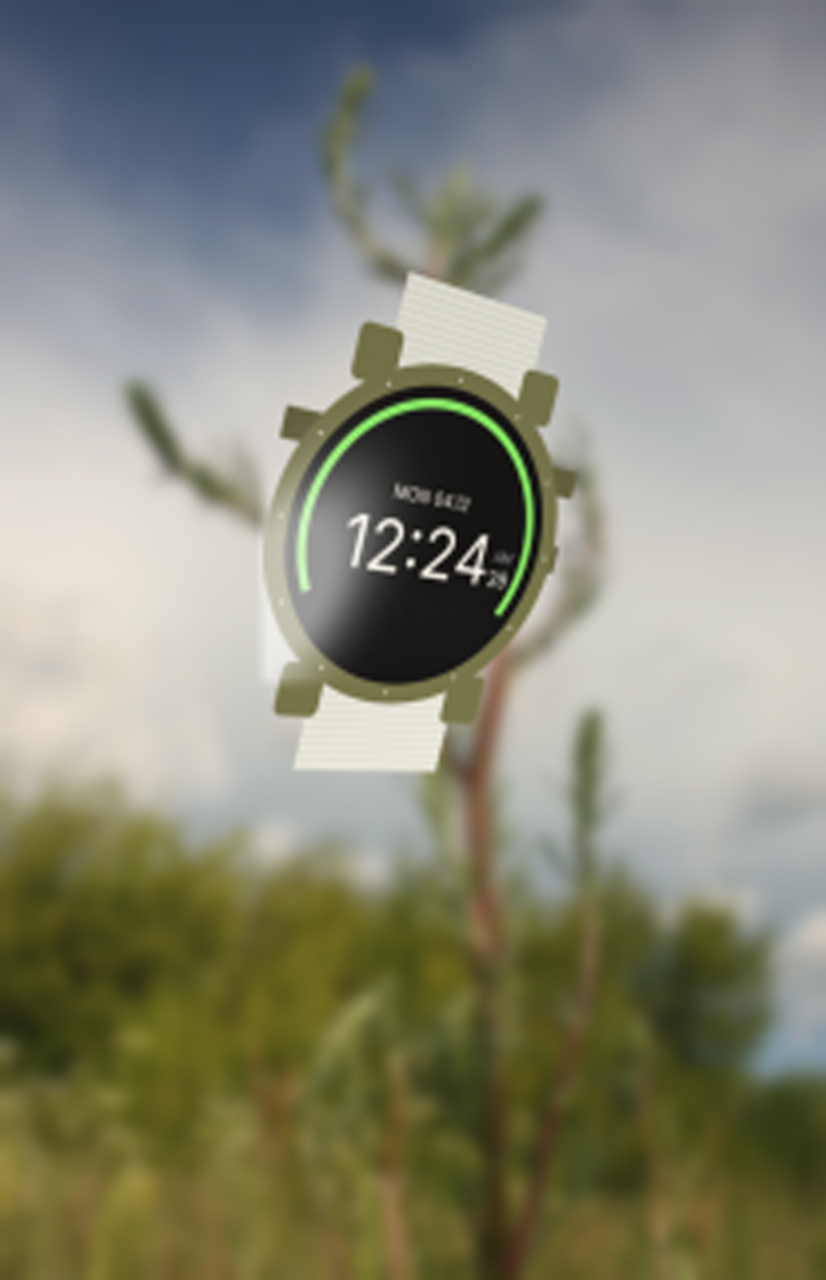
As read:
**12:24**
